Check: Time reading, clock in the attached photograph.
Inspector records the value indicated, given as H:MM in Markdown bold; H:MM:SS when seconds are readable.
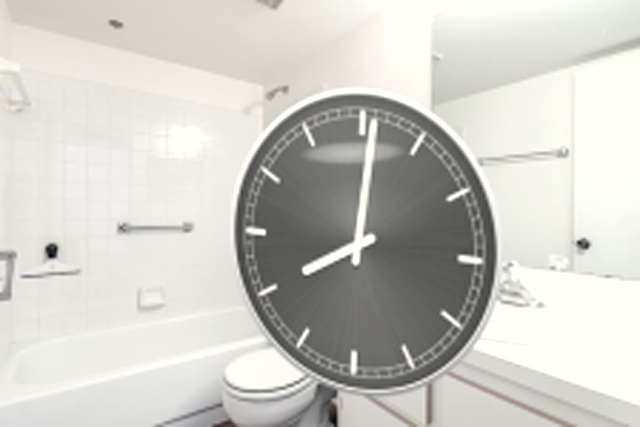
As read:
**8:01**
